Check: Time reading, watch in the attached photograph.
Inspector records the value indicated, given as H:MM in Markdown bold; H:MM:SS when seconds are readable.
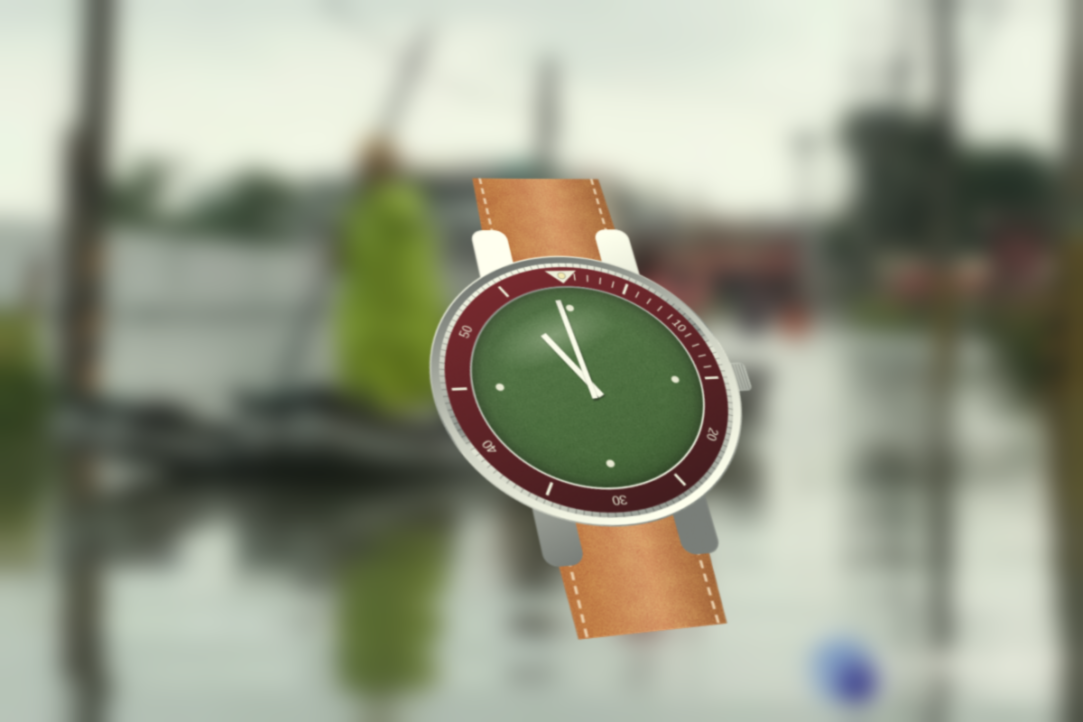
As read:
**10:59**
